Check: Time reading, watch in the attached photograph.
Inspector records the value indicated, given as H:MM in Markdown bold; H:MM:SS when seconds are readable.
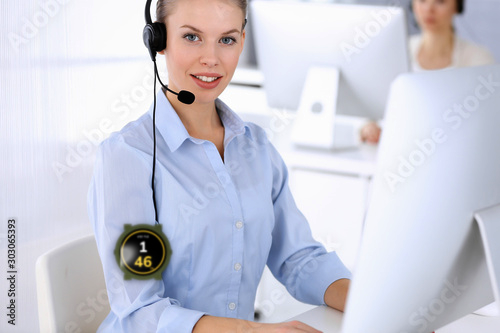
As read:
**1:46**
